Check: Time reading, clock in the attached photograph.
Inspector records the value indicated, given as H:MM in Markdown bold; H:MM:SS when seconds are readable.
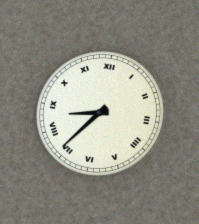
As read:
**8:36**
